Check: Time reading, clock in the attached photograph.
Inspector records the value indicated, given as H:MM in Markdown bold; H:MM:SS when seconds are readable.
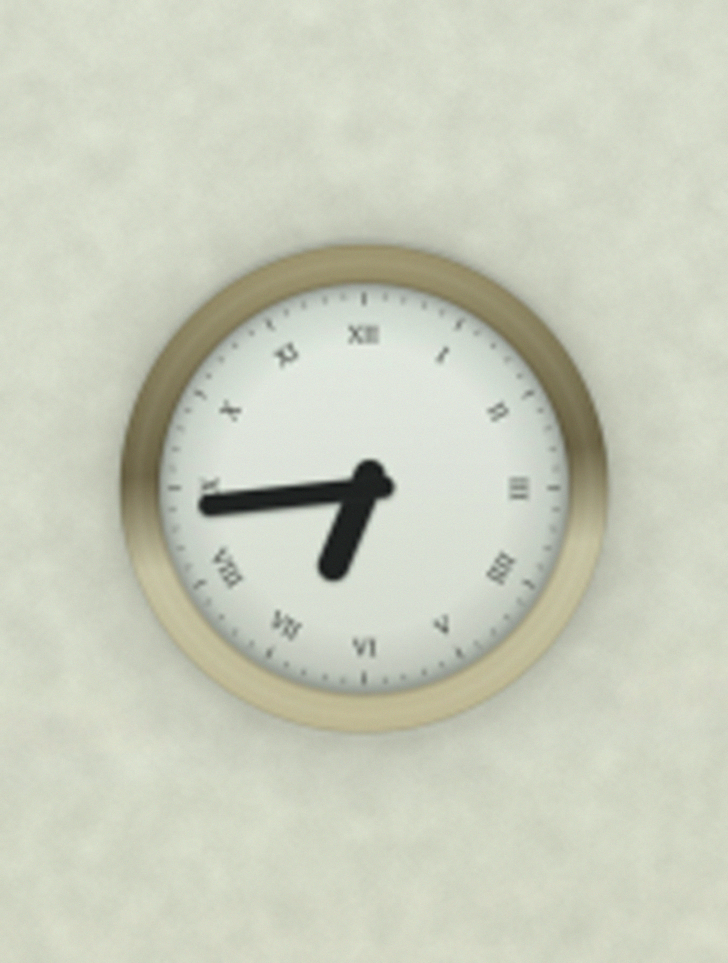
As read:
**6:44**
